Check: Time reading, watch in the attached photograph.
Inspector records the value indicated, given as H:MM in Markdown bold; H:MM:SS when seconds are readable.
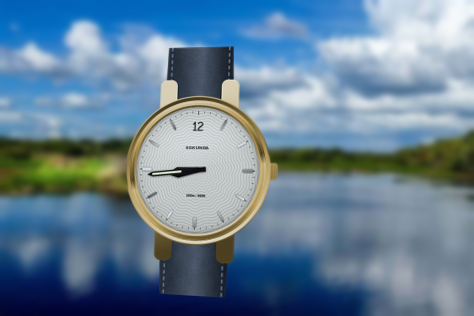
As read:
**8:44**
